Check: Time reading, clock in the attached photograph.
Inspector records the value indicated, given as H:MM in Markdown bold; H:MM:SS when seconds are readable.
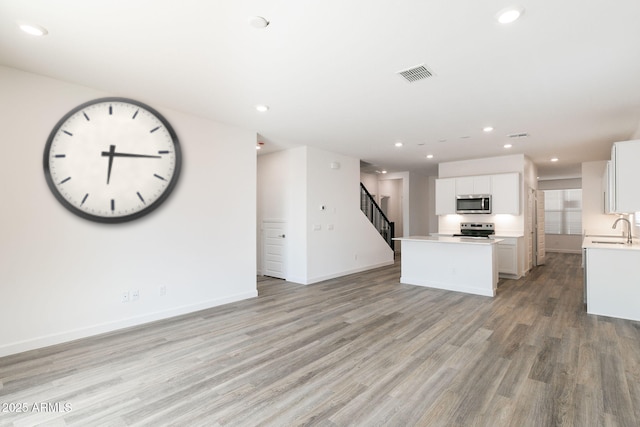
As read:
**6:16**
